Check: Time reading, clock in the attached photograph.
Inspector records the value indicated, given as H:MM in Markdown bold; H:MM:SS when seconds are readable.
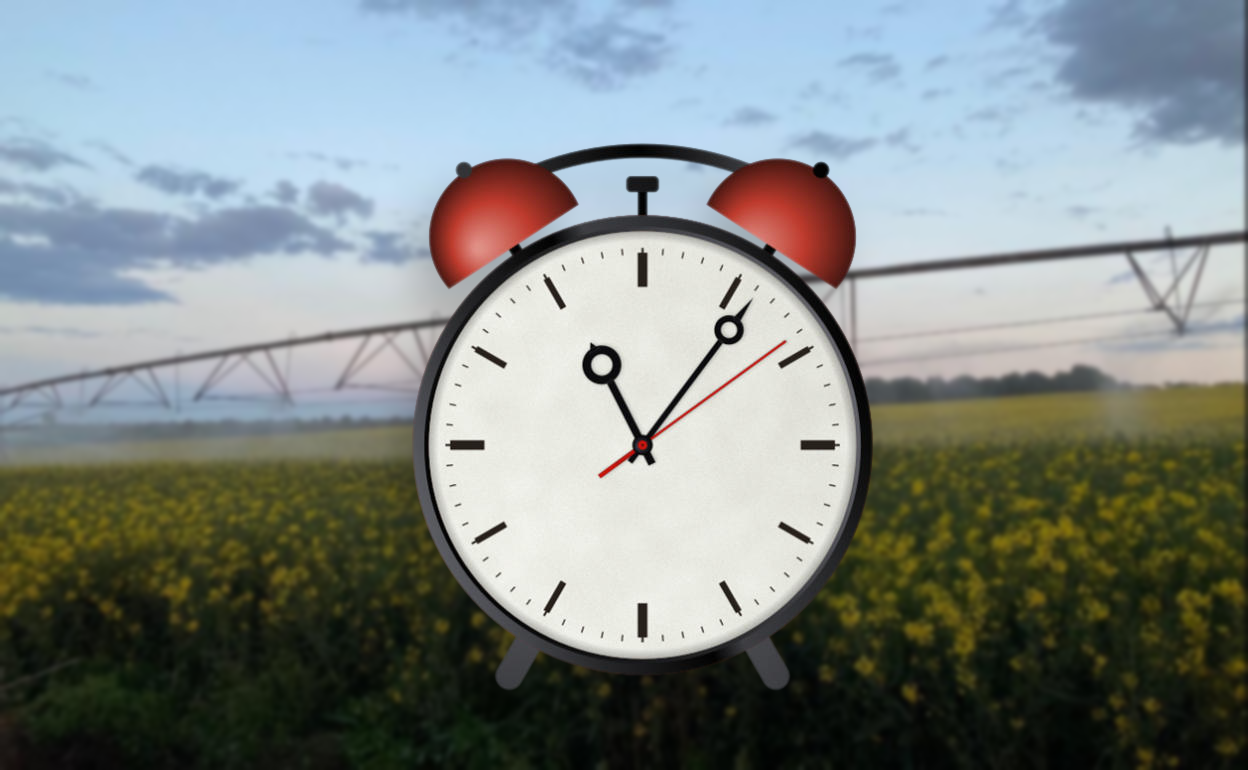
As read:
**11:06:09**
